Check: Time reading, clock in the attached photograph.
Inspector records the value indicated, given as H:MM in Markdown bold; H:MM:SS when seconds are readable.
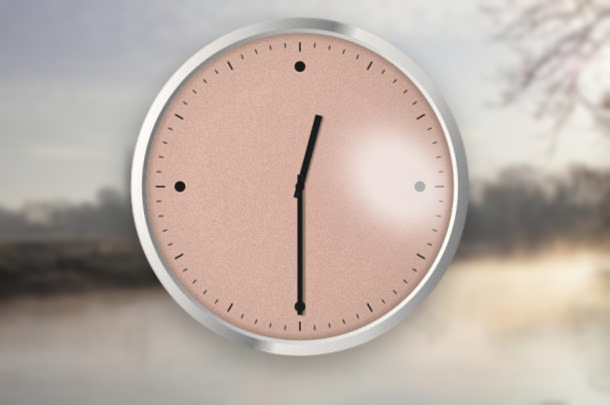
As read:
**12:30**
